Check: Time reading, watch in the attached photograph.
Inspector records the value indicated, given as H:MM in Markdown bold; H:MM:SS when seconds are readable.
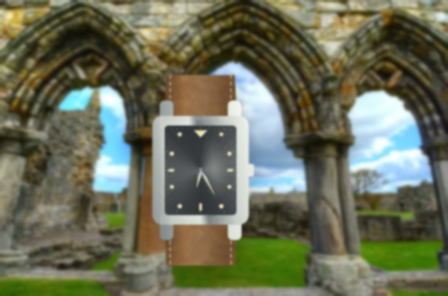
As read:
**6:25**
